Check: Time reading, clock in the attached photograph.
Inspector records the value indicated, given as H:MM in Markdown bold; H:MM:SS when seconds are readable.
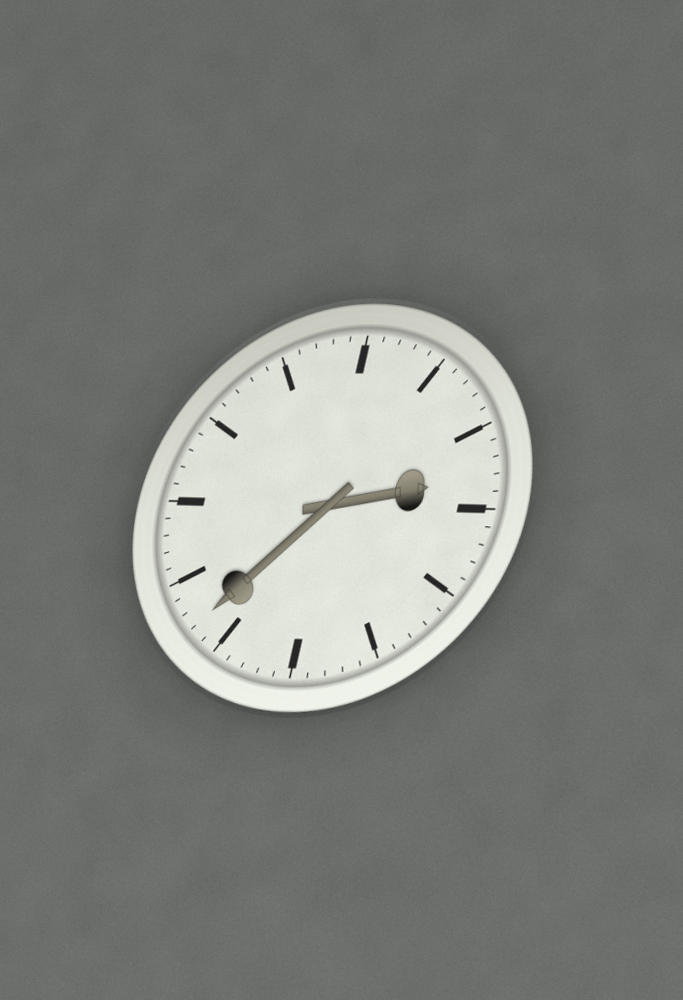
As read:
**2:37**
